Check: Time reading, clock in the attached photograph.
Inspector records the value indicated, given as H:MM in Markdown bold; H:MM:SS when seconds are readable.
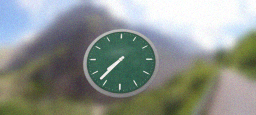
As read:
**7:37**
